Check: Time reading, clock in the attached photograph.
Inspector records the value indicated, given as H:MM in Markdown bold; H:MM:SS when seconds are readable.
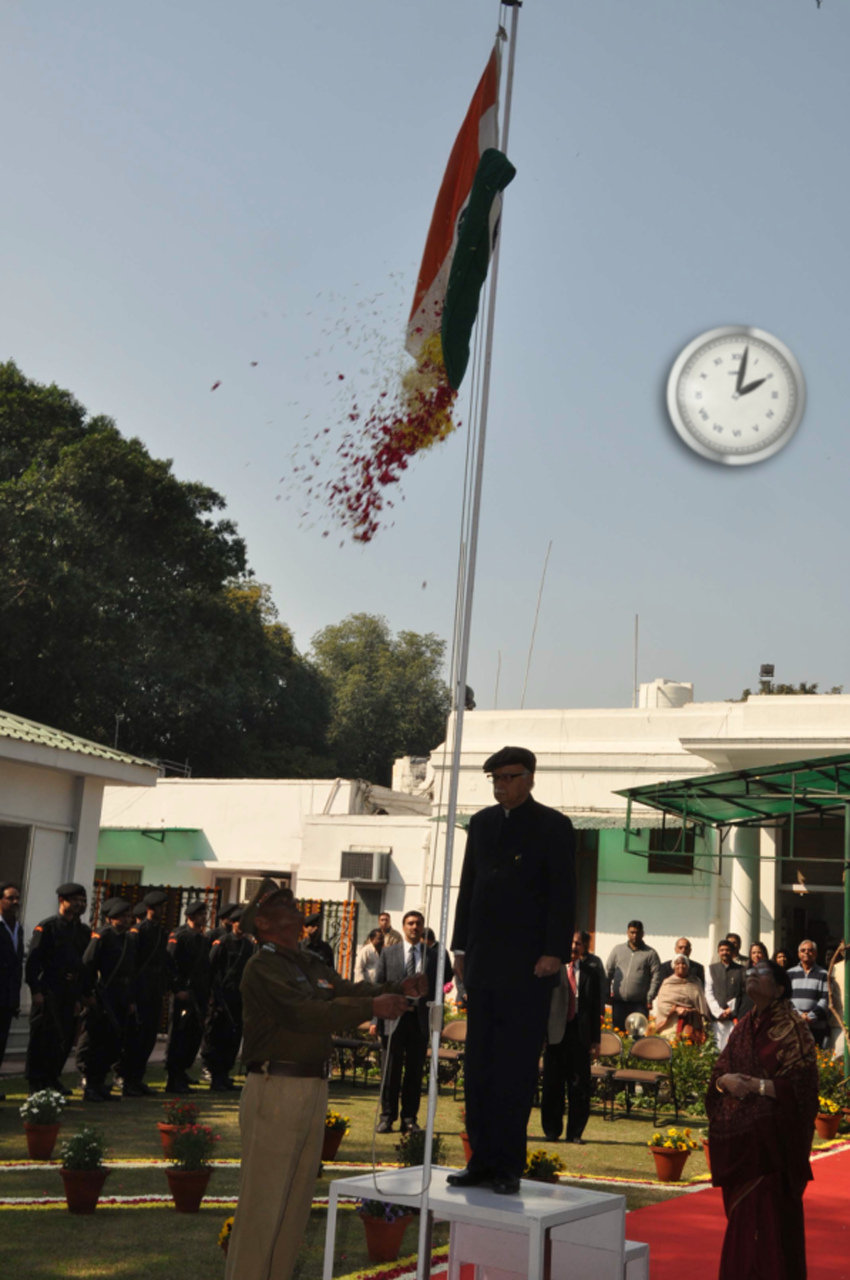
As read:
**2:02**
